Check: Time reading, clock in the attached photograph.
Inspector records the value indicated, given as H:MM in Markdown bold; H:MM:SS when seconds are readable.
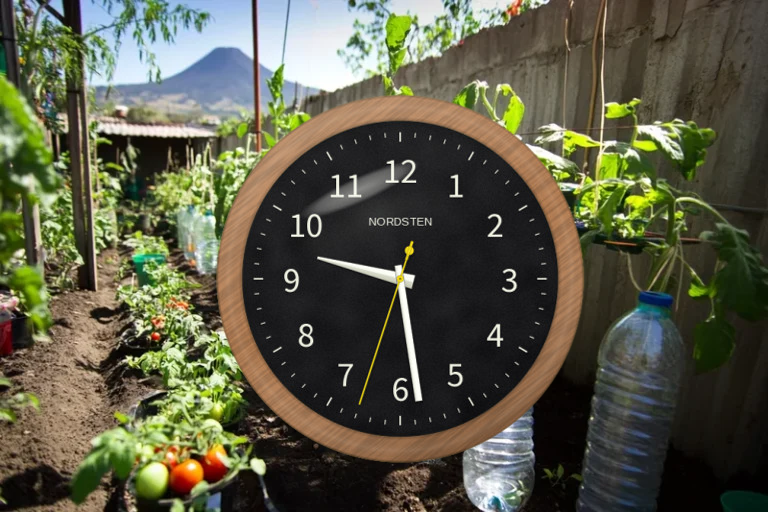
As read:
**9:28:33**
